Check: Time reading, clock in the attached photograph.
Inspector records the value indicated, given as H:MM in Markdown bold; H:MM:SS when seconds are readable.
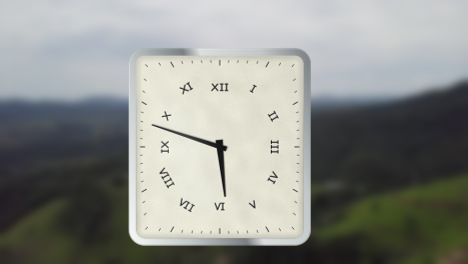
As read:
**5:48**
